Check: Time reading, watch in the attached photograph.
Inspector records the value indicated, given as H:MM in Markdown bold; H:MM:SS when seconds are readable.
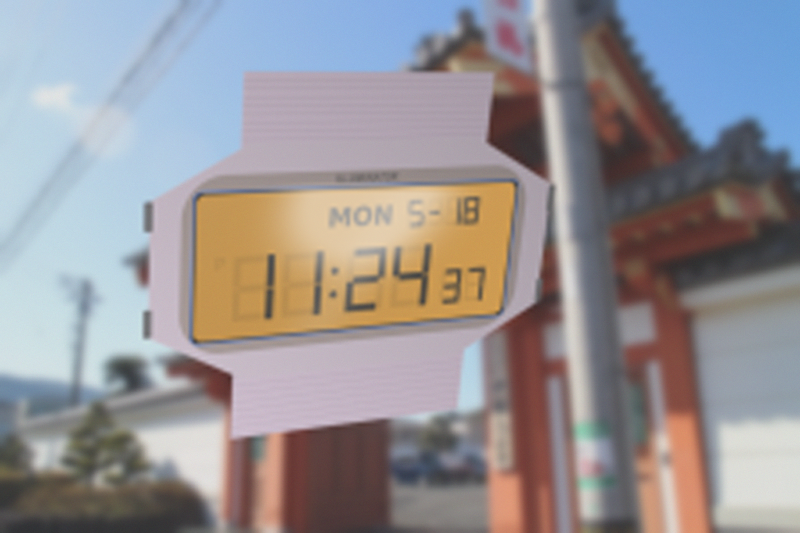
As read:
**11:24:37**
